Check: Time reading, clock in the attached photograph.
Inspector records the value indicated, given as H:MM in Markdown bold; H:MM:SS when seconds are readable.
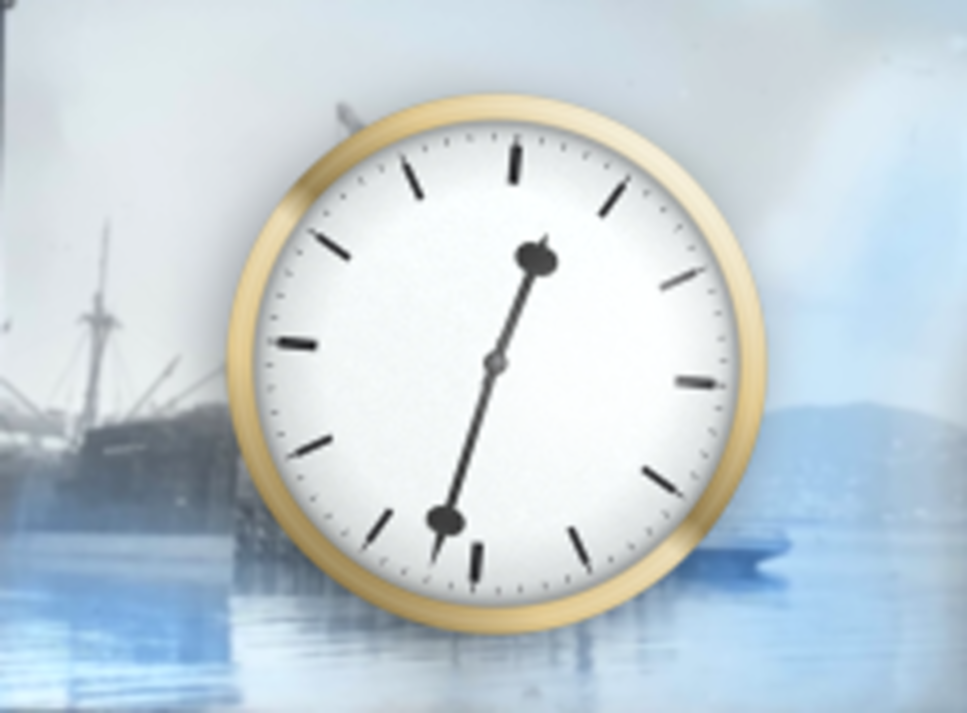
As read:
**12:32**
